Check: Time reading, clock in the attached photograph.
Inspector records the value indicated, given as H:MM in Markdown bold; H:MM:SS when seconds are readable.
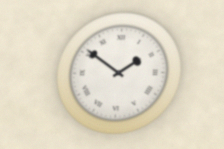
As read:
**1:51**
